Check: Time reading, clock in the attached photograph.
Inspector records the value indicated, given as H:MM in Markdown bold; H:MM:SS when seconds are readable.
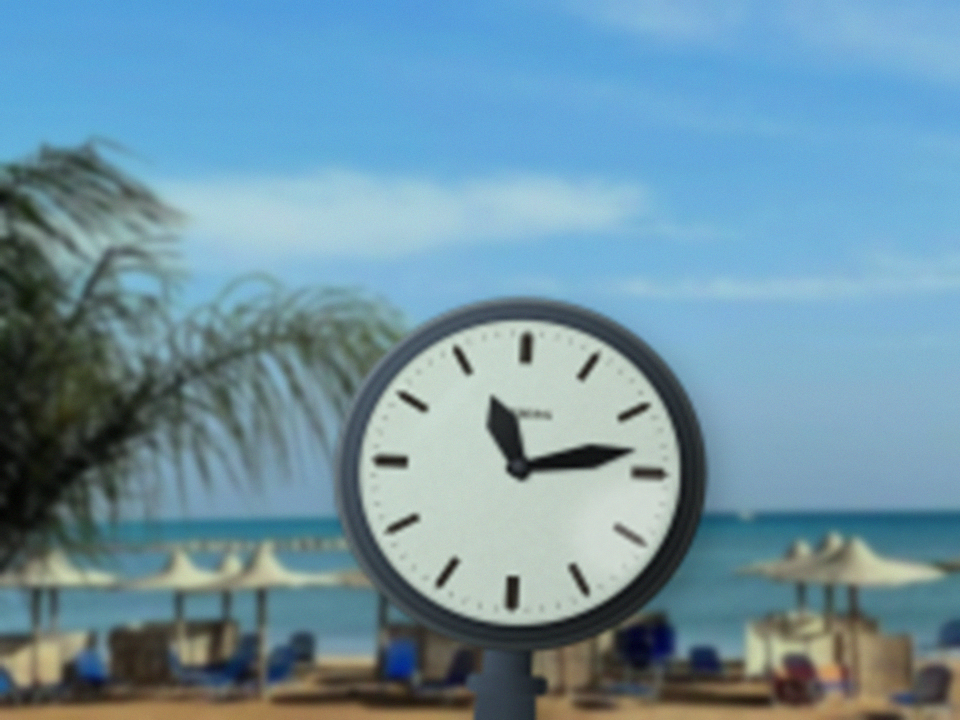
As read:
**11:13**
